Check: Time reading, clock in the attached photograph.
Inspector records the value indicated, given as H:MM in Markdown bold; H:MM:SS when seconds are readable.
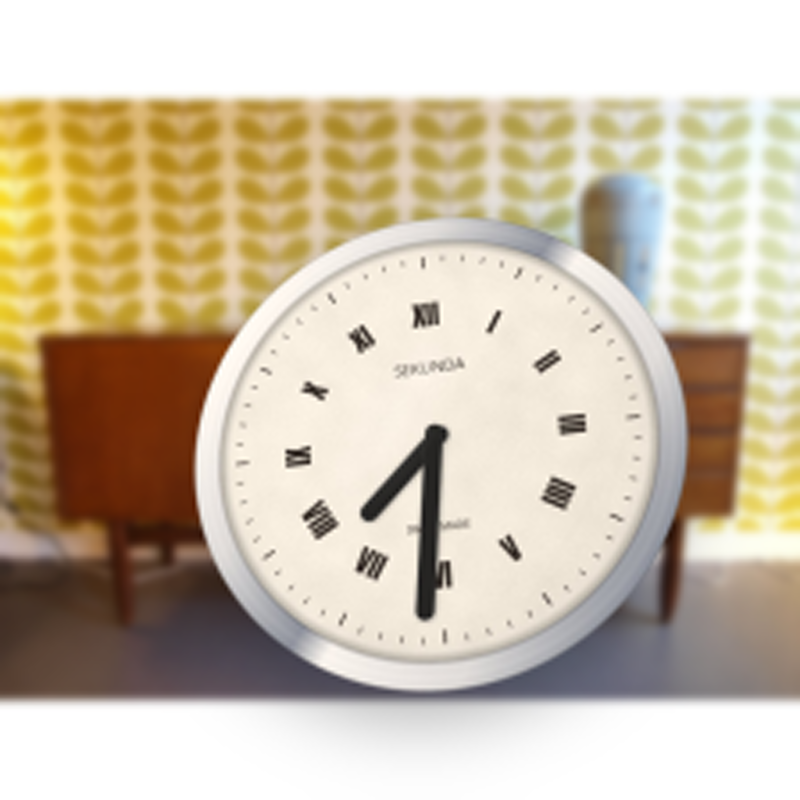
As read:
**7:31**
